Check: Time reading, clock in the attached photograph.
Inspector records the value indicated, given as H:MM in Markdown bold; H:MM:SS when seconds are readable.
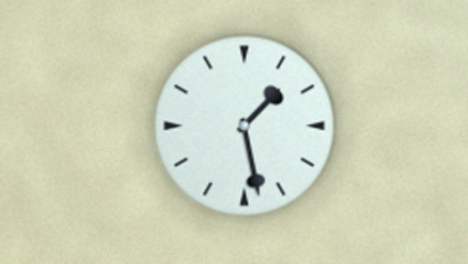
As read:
**1:28**
